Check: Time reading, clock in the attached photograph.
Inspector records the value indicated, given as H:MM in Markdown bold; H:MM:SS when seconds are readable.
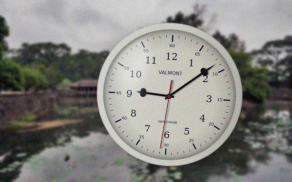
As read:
**9:08:31**
